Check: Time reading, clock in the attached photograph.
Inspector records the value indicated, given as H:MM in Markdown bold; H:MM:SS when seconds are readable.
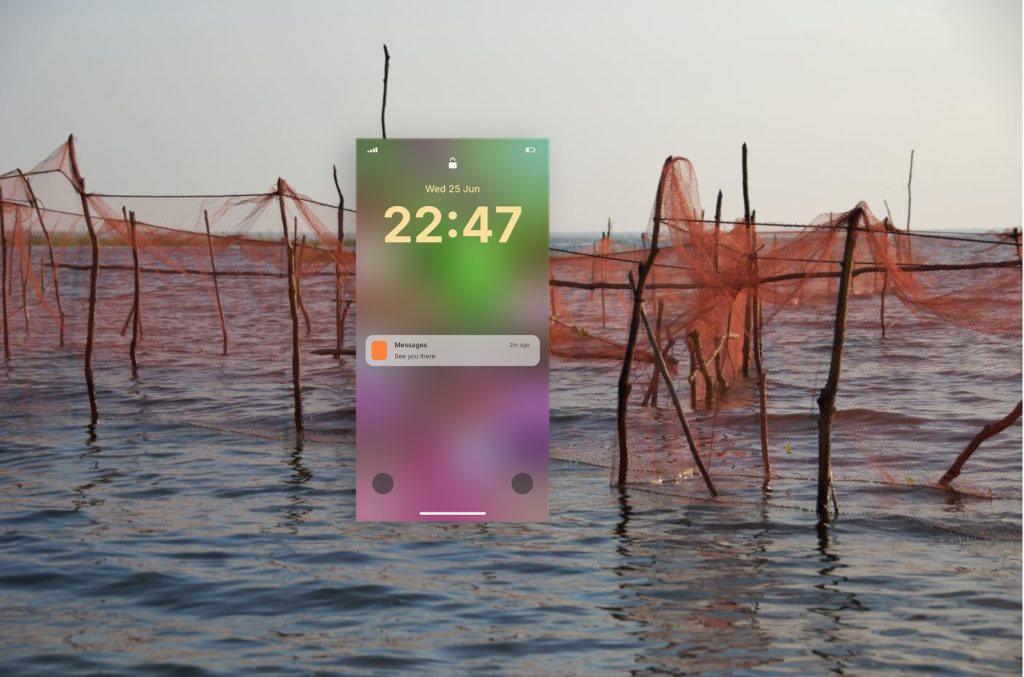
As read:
**22:47**
